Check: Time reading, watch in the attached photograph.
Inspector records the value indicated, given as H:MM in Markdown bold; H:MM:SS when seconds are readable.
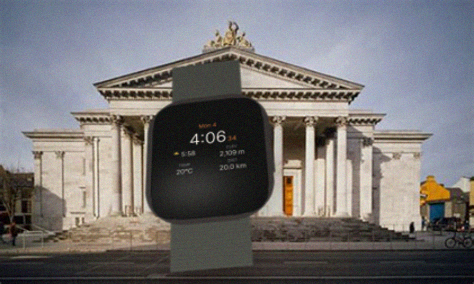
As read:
**4:06**
